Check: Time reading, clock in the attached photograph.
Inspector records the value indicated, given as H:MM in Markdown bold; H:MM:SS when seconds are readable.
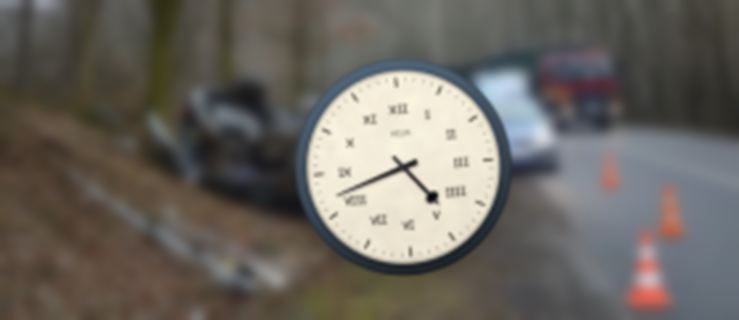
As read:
**4:42**
